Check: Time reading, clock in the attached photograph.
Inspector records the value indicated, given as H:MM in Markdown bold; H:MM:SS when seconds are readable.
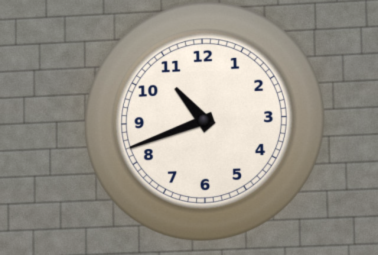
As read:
**10:42**
